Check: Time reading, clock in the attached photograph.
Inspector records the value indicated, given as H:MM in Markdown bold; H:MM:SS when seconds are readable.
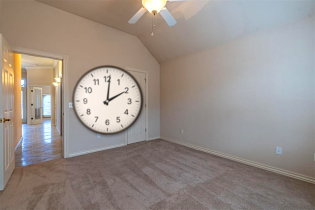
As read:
**2:01**
